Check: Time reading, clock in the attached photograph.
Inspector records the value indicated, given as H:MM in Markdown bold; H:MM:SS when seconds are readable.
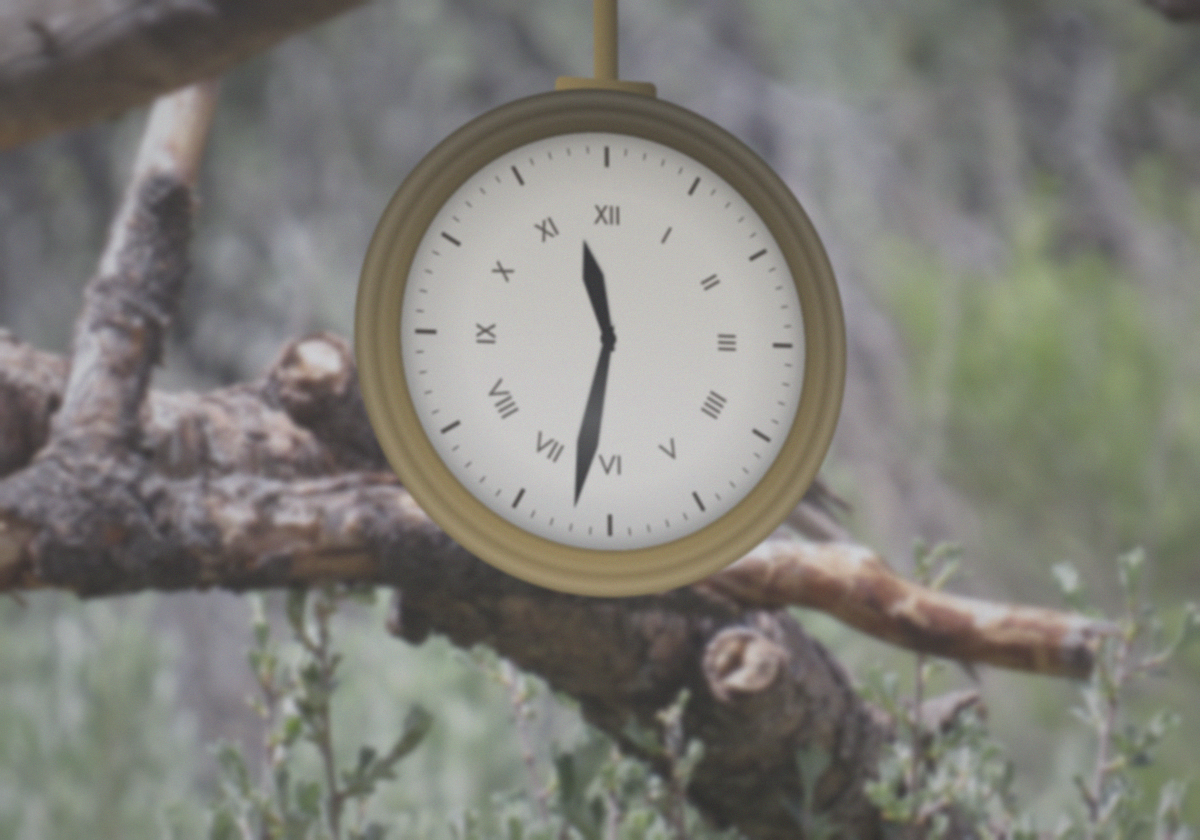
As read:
**11:32**
